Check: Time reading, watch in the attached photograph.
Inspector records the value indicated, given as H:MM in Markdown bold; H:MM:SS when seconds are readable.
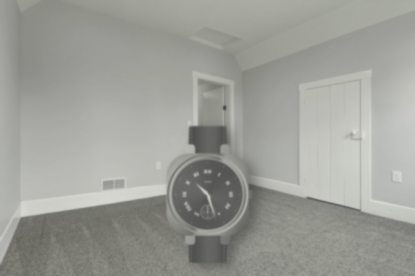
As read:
**10:27**
